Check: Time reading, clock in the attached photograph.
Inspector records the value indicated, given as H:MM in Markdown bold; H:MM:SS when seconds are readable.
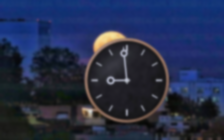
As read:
**8:59**
